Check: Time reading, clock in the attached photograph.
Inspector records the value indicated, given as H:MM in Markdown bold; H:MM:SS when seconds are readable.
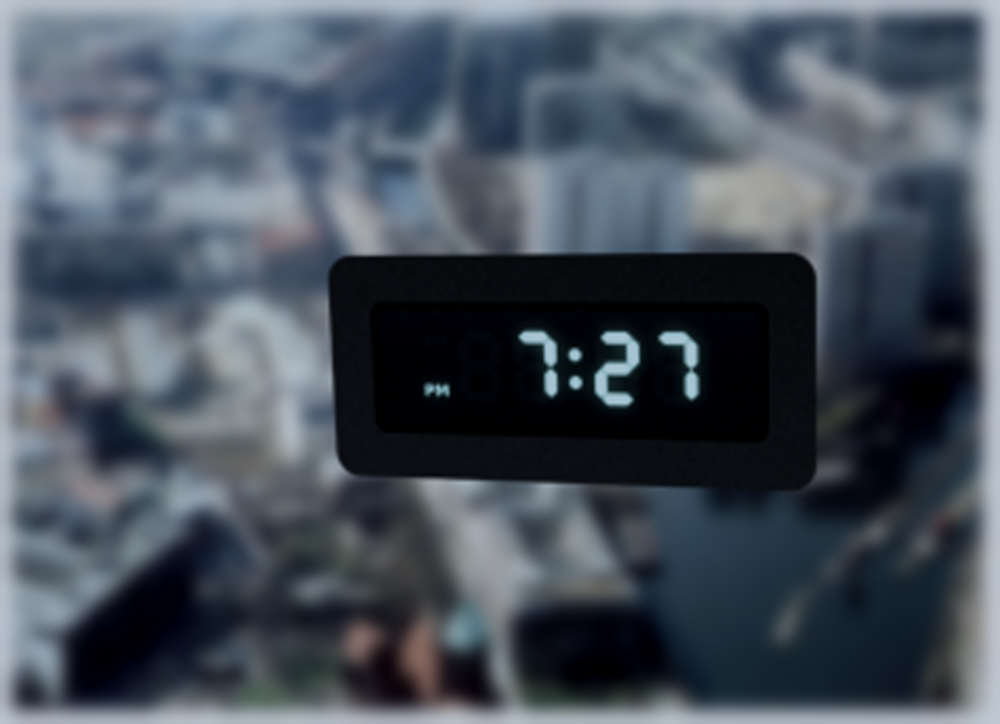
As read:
**7:27**
